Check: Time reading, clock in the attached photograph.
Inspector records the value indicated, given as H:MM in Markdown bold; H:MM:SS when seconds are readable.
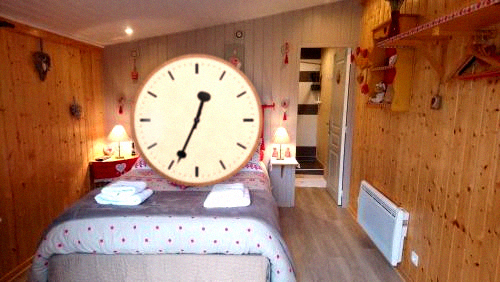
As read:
**12:34**
